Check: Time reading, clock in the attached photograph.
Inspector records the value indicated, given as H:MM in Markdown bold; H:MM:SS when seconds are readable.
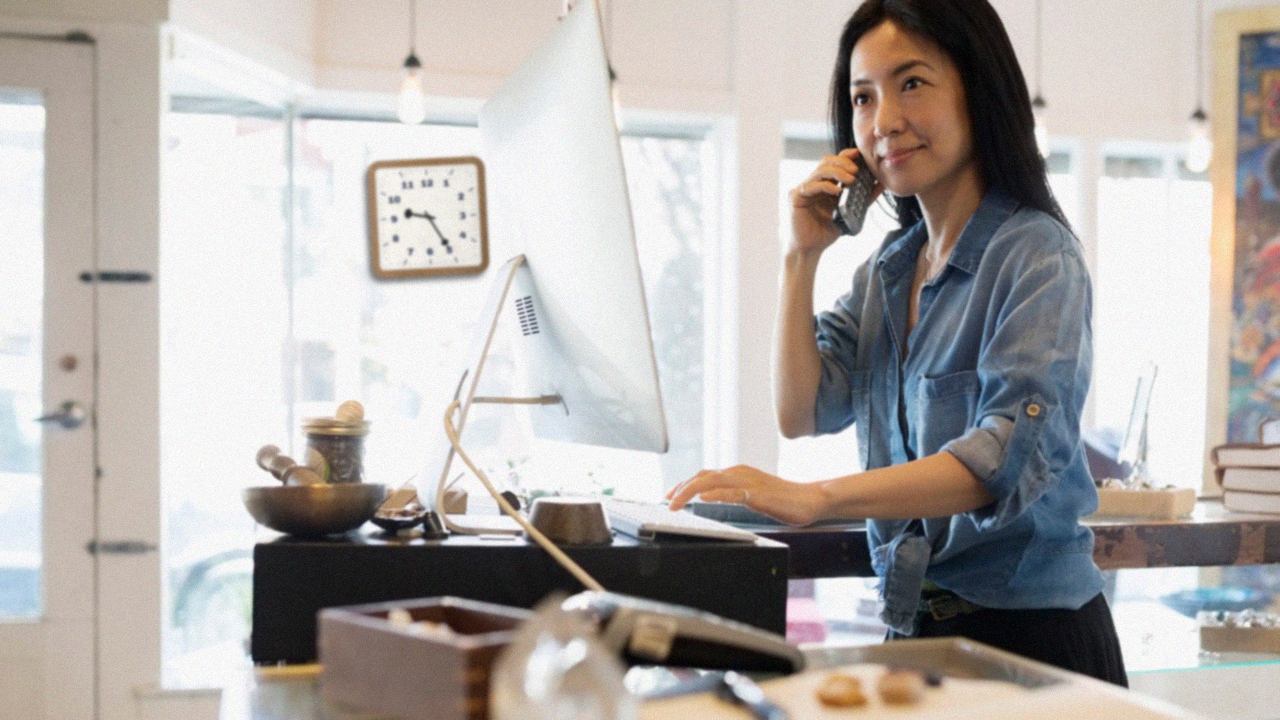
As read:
**9:25**
